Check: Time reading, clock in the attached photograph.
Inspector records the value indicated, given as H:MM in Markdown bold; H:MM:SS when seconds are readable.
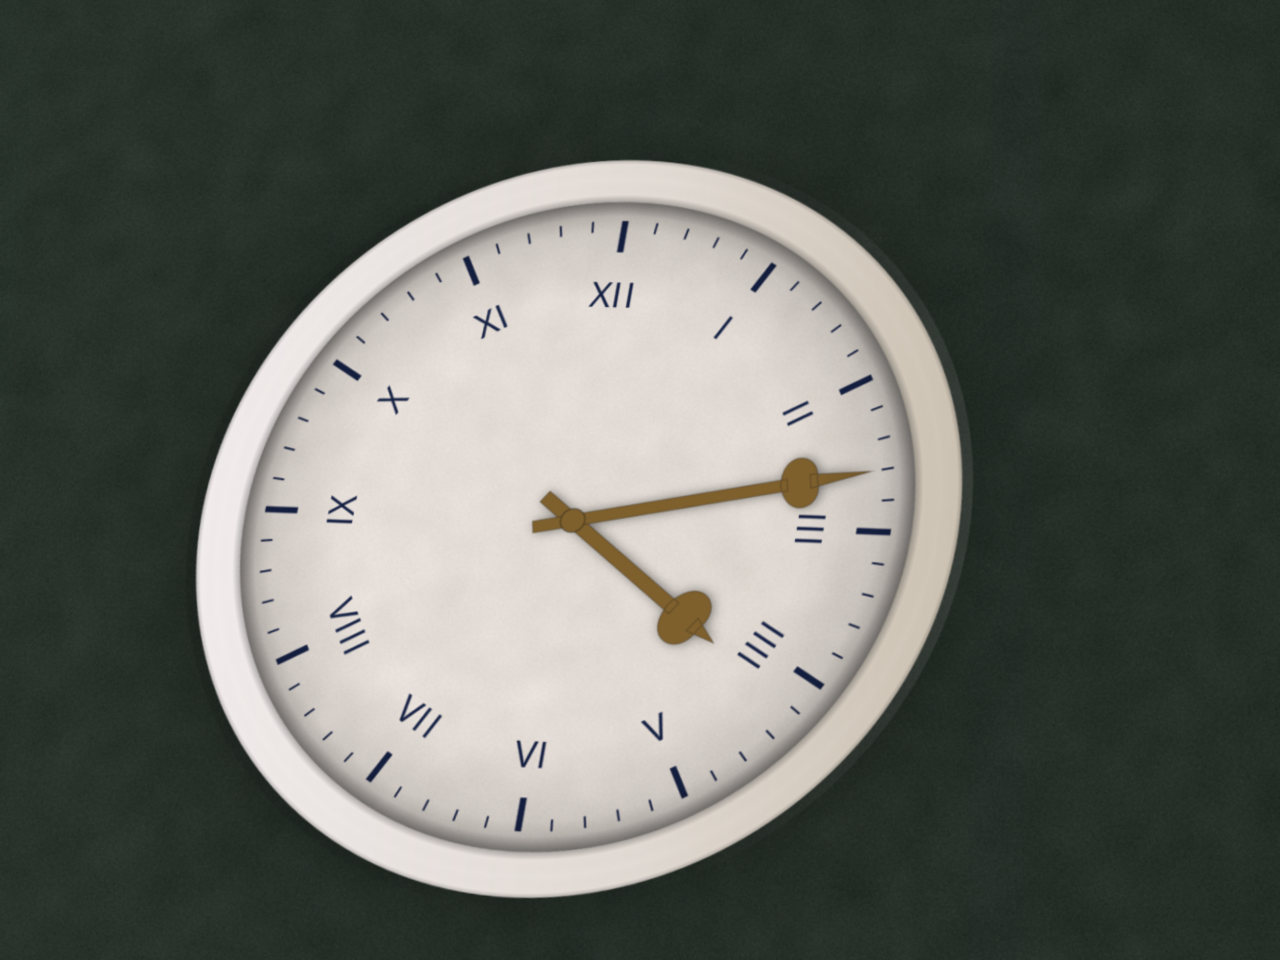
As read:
**4:13**
